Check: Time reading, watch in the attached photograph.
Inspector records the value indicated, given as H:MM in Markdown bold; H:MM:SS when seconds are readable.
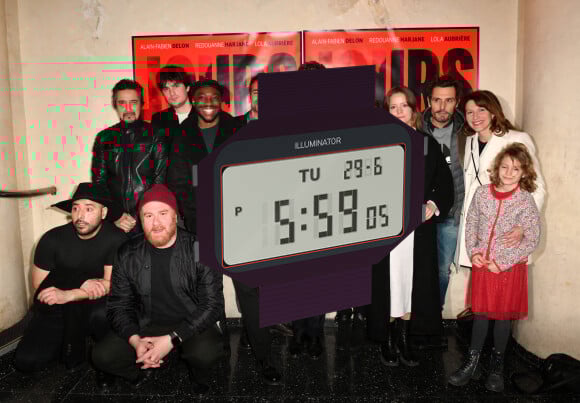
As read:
**5:59:05**
